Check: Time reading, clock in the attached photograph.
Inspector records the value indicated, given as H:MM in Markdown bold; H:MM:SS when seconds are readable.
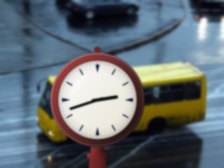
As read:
**2:42**
